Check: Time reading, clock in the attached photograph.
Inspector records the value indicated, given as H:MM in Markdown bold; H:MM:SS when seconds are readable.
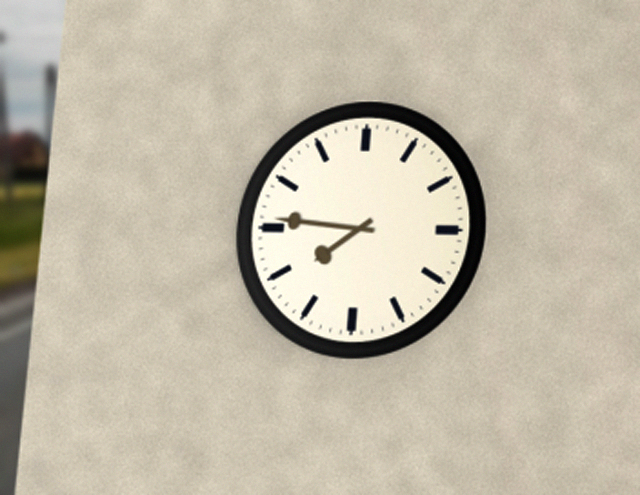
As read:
**7:46**
